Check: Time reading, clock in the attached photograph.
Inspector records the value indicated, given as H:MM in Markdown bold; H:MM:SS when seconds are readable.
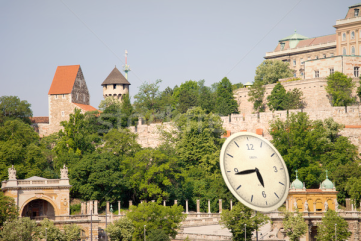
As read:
**5:44**
